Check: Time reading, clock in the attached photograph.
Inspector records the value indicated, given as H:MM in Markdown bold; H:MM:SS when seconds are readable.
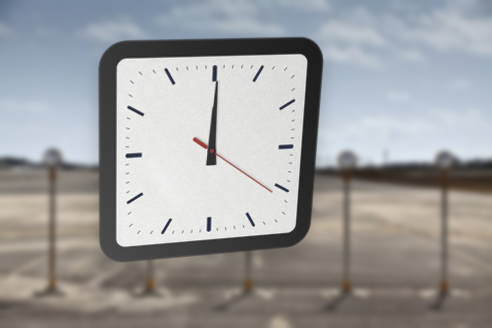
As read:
**12:00:21**
